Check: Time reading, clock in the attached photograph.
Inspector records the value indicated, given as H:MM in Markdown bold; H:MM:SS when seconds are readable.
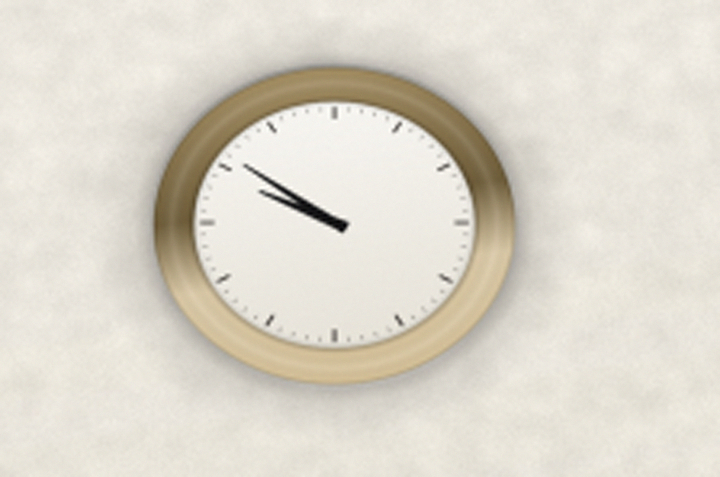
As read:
**9:51**
